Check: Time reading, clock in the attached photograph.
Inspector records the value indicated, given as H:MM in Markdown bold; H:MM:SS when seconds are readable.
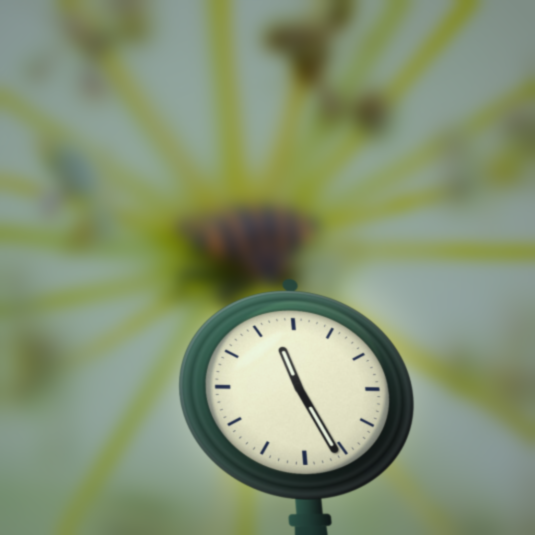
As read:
**11:26**
